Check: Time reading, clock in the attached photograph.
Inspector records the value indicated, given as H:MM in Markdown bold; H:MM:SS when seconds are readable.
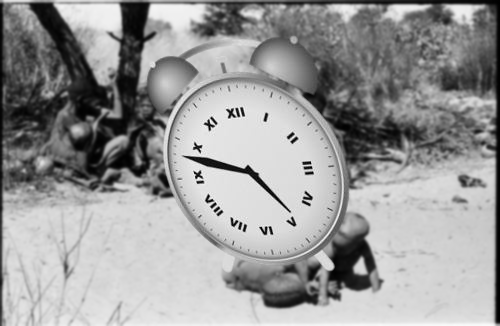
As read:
**4:48**
